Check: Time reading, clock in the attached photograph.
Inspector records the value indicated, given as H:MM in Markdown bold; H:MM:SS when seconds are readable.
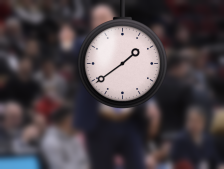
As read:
**1:39**
